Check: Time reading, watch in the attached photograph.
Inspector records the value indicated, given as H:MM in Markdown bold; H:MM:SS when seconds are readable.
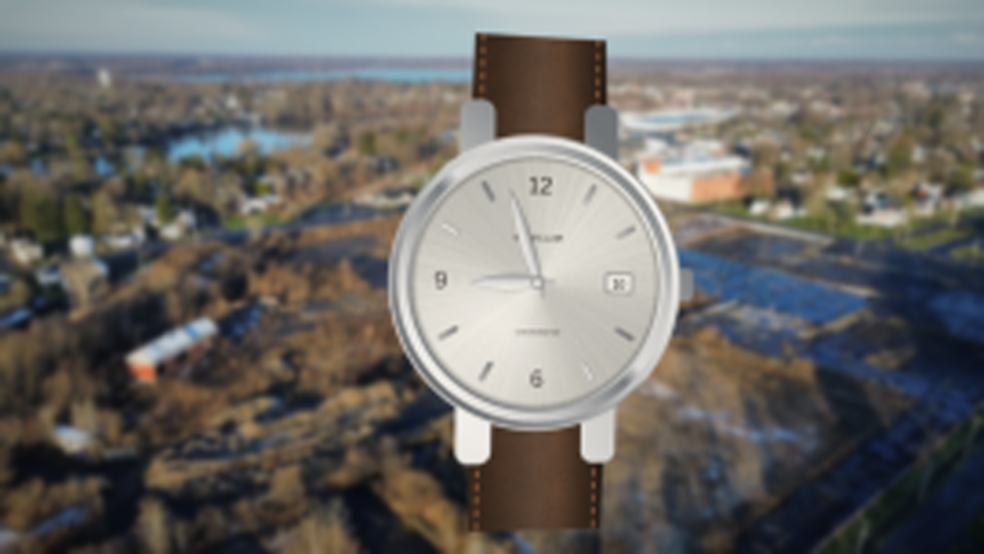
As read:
**8:57**
